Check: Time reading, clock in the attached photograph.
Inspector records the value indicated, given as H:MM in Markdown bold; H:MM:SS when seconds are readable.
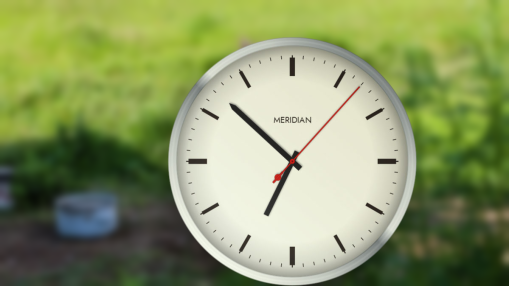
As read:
**6:52:07**
